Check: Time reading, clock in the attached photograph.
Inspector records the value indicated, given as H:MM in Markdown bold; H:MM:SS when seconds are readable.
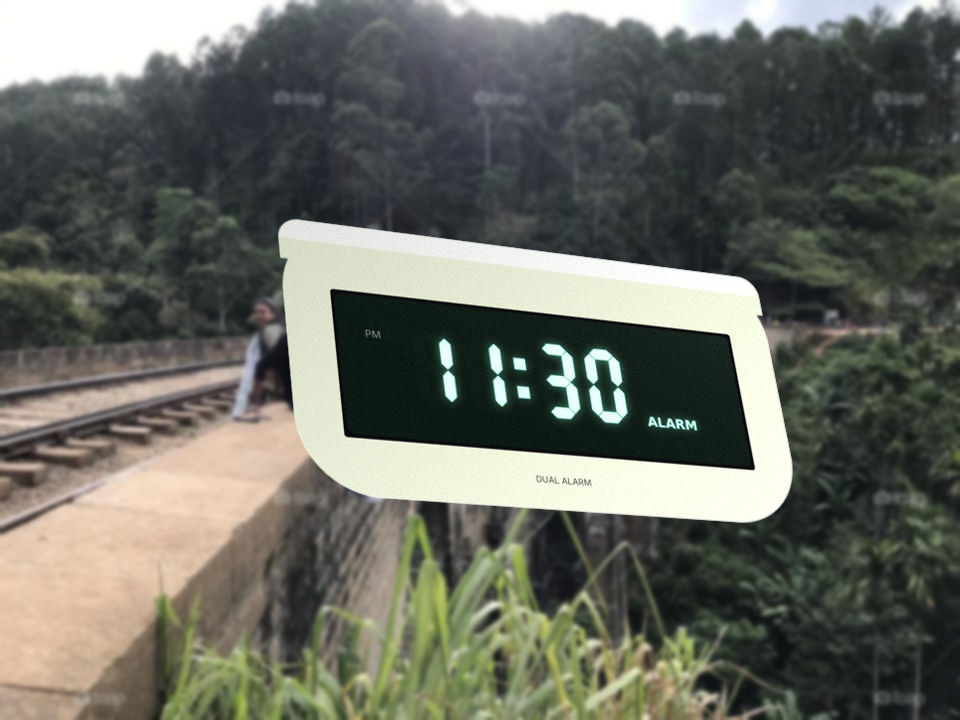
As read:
**11:30**
